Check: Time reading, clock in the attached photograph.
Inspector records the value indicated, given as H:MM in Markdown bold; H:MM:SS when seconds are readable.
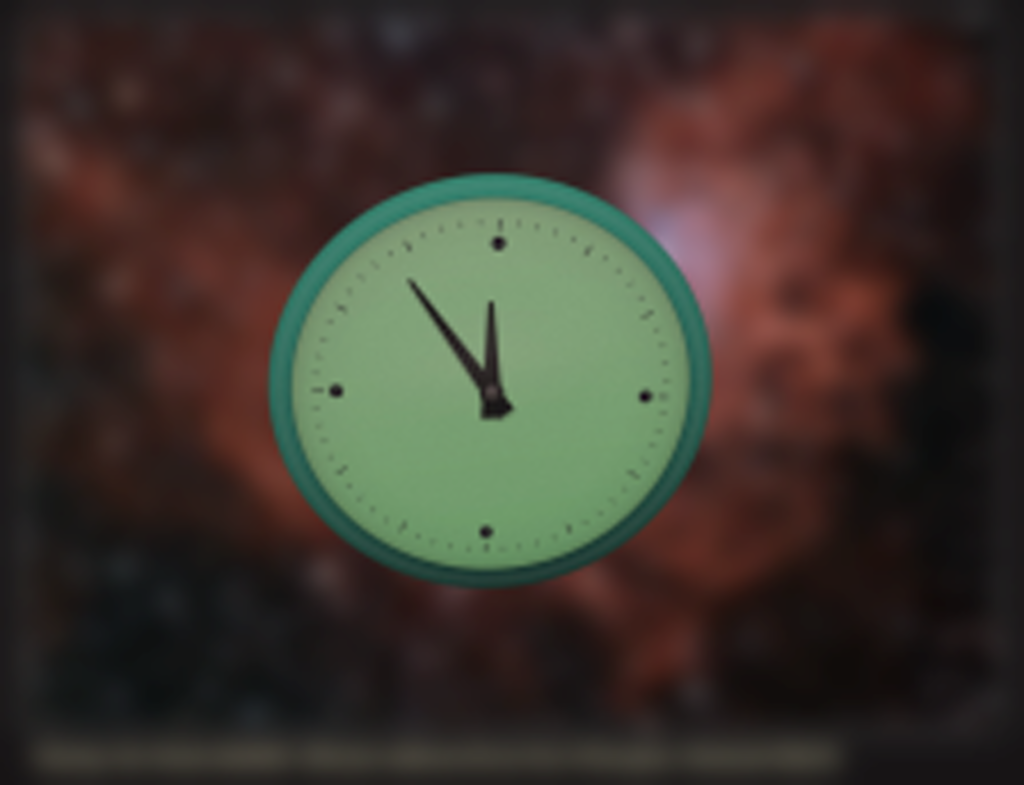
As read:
**11:54**
